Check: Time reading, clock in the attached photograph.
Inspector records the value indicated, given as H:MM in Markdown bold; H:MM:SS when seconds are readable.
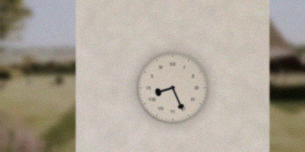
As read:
**8:26**
